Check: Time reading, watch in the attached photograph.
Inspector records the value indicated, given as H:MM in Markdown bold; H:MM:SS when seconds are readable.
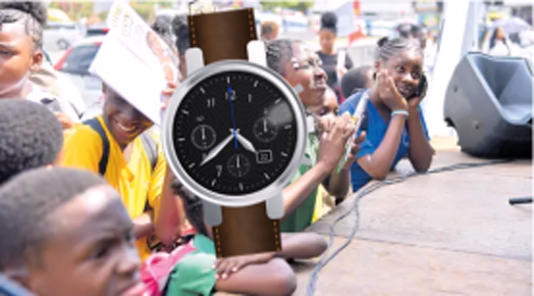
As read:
**4:39**
